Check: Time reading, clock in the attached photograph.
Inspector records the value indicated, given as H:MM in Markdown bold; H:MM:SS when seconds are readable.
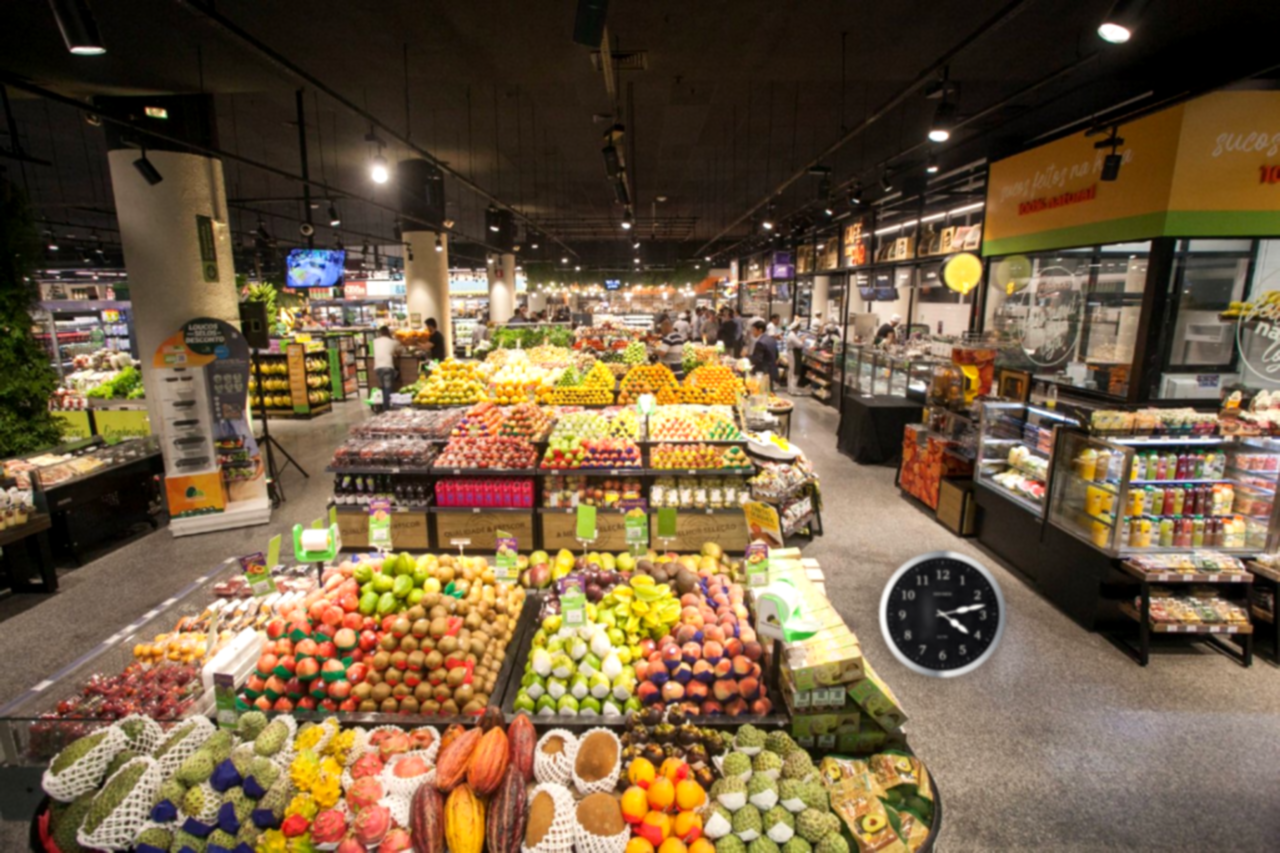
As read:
**4:13**
